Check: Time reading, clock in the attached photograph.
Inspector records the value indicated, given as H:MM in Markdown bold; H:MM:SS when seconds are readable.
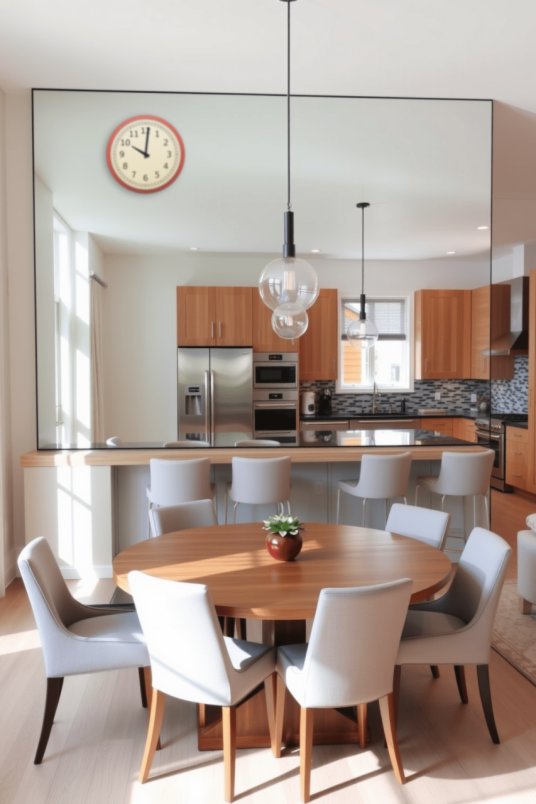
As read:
**10:01**
